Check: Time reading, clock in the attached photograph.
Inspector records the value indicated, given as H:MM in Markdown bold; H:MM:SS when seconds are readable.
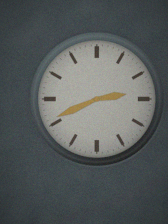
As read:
**2:41**
